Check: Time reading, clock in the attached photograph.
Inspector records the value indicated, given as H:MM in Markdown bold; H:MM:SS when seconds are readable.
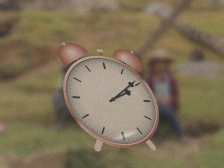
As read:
**2:09**
